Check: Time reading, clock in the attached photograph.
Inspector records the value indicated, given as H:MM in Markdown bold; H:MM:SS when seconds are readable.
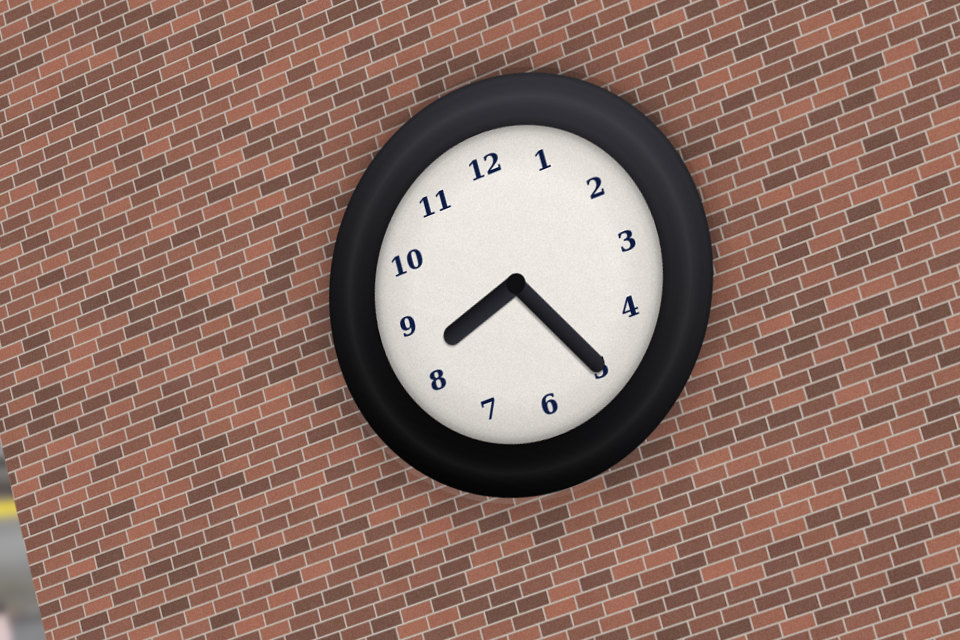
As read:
**8:25**
